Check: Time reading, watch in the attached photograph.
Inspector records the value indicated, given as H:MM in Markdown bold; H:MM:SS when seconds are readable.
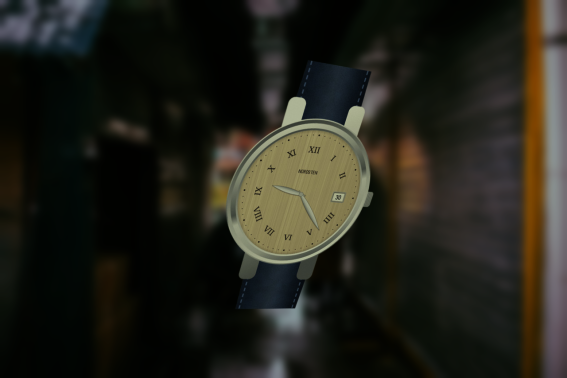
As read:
**9:23**
